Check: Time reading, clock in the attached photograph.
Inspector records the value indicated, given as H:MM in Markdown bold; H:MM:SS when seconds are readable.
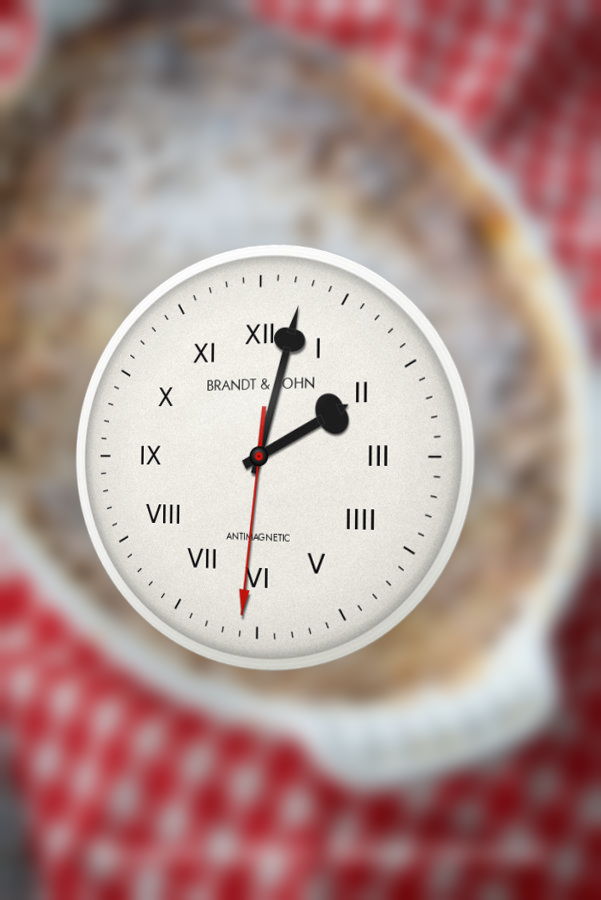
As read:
**2:02:31**
